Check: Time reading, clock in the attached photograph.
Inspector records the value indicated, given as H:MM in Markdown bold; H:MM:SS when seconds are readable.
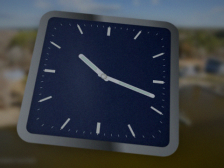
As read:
**10:18**
